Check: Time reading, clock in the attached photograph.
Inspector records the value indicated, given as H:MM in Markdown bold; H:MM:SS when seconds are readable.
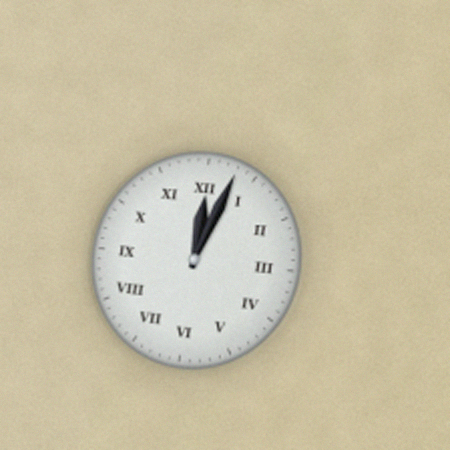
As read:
**12:03**
